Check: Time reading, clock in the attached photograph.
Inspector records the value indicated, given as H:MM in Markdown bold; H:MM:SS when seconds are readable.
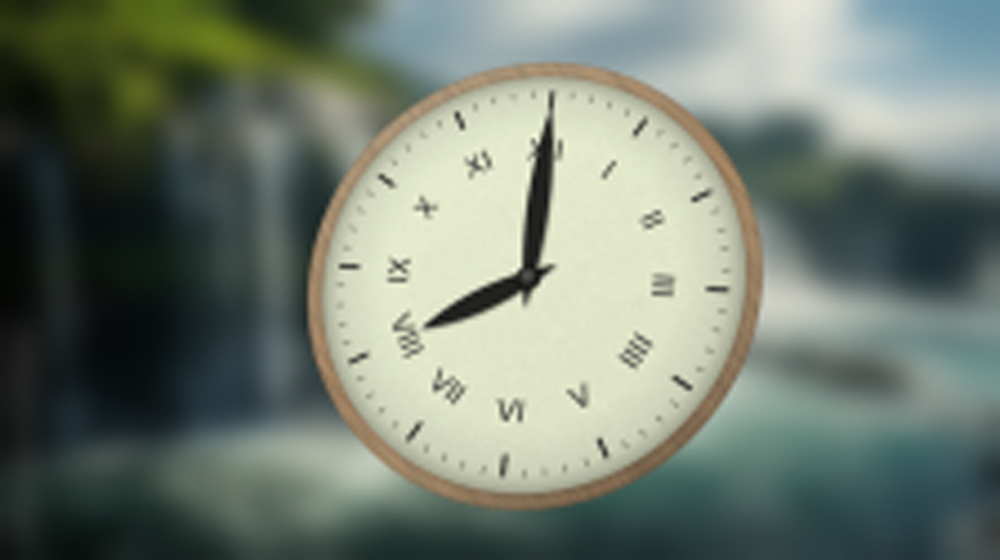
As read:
**8:00**
